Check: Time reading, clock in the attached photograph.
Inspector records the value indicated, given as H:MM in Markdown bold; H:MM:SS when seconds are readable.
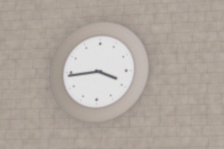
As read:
**3:44**
